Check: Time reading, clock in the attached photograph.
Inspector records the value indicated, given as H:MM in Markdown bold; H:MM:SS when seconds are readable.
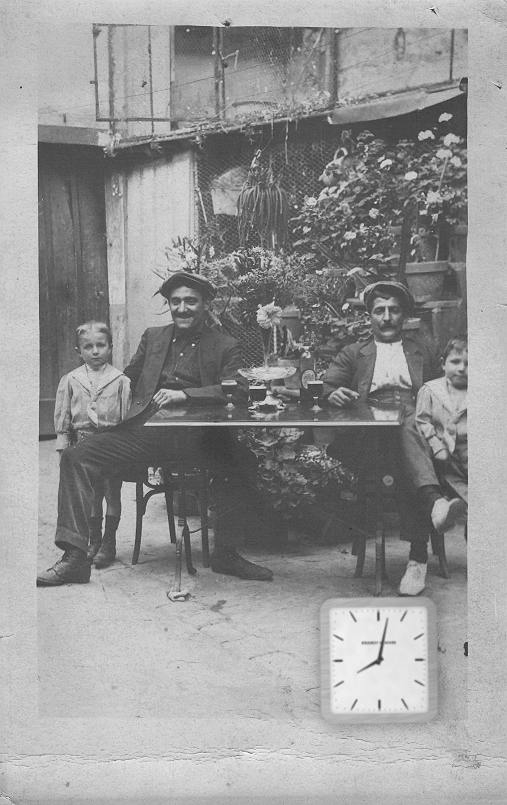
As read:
**8:02**
